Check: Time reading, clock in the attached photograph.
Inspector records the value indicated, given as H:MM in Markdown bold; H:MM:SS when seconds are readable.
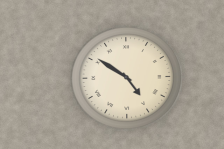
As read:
**4:51**
